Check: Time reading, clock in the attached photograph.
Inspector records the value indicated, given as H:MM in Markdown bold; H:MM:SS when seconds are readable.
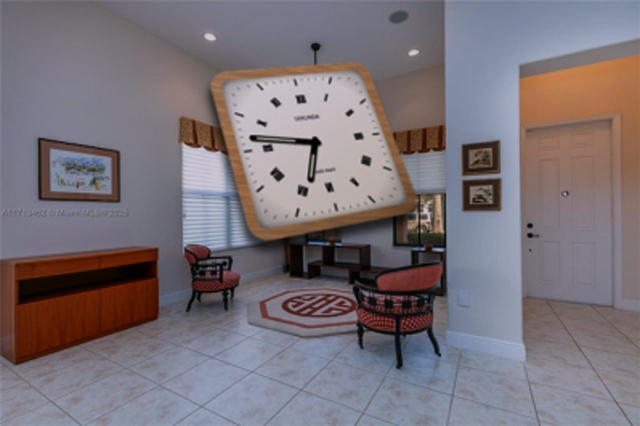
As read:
**6:47**
